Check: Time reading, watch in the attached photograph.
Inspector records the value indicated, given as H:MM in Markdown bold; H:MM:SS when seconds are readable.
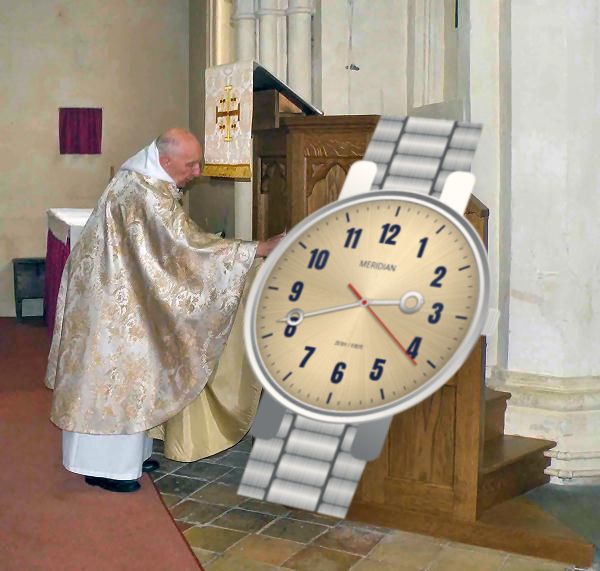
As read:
**2:41:21**
